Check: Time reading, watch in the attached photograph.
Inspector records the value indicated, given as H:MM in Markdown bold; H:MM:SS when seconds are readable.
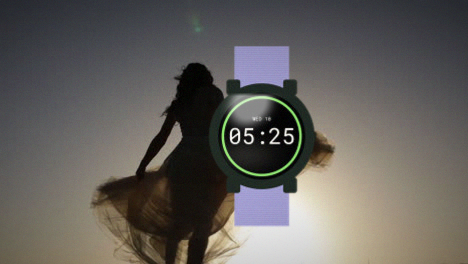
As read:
**5:25**
